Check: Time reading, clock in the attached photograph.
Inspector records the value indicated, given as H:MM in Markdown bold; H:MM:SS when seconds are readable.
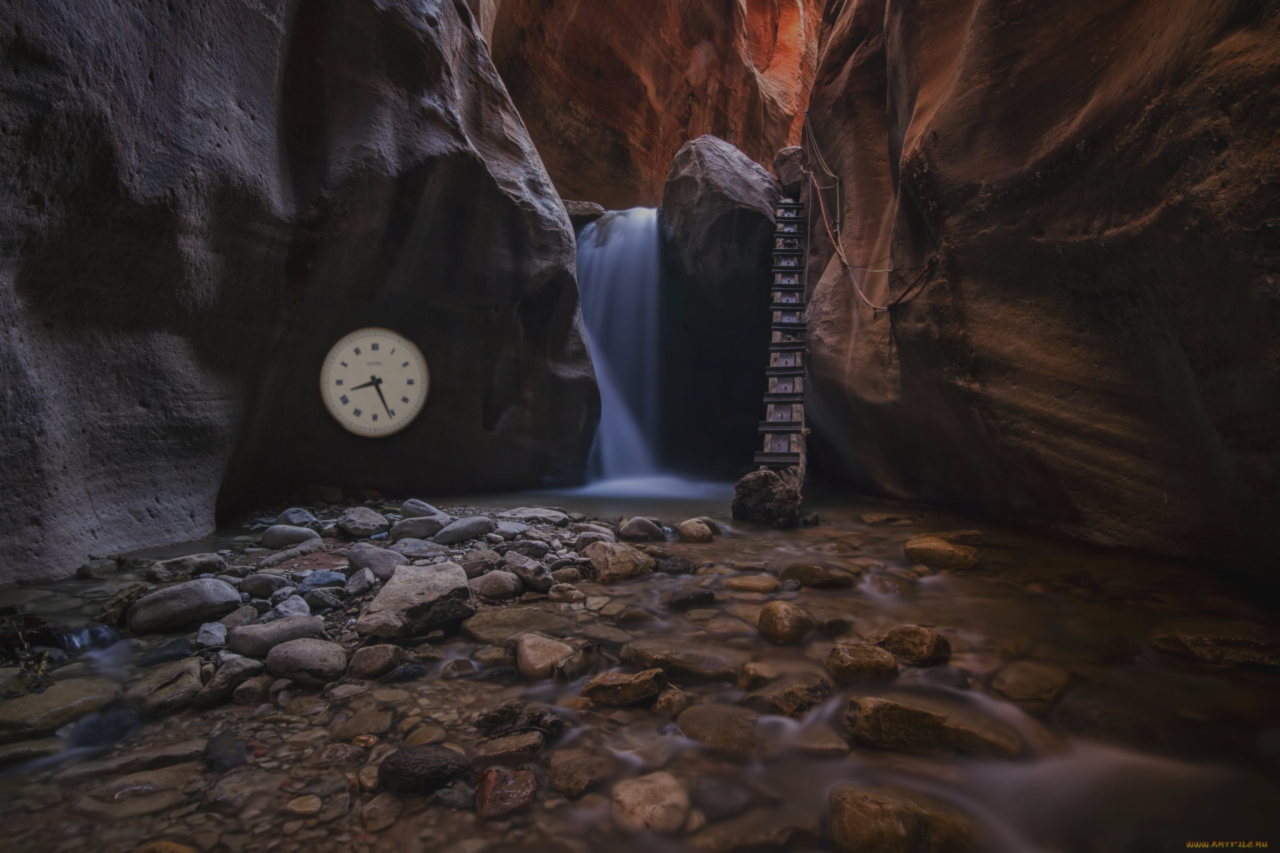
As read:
**8:26**
